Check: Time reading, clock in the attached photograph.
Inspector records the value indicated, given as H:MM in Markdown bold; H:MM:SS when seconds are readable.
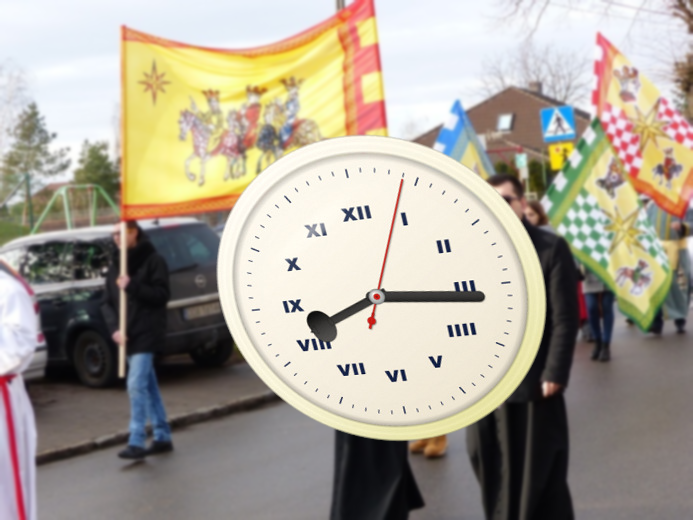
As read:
**8:16:04**
